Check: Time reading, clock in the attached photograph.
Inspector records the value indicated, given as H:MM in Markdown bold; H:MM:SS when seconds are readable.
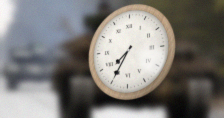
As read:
**7:35**
